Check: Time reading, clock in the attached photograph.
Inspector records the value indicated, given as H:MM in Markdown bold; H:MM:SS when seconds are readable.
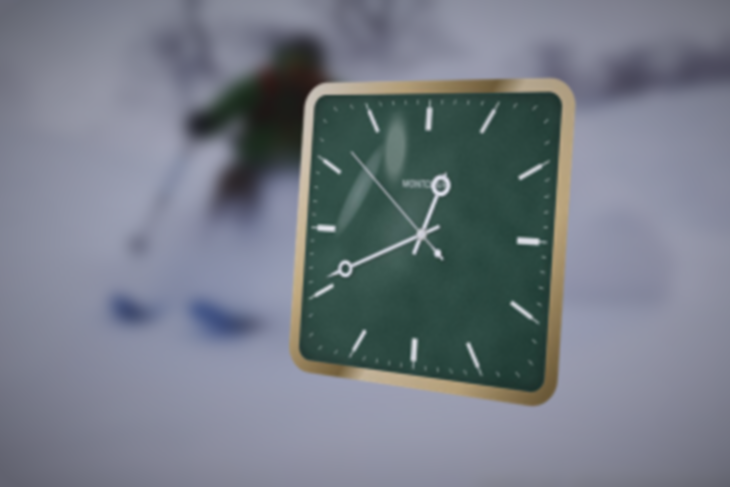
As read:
**12:40:52**
